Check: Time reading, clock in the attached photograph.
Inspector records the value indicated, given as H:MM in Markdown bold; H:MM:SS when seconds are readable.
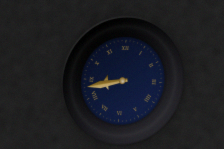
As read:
**8:43**
